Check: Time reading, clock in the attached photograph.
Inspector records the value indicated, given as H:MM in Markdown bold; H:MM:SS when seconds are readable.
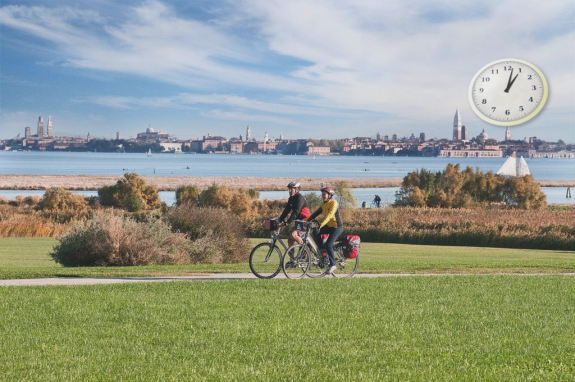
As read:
**1:02**
